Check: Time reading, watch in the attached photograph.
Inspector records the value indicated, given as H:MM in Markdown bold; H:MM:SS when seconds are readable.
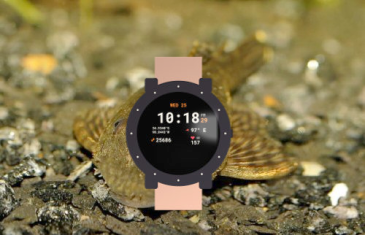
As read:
**10:18**
